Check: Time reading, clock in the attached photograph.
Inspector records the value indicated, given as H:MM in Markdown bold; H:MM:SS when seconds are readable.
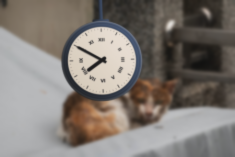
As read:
**7:50**
